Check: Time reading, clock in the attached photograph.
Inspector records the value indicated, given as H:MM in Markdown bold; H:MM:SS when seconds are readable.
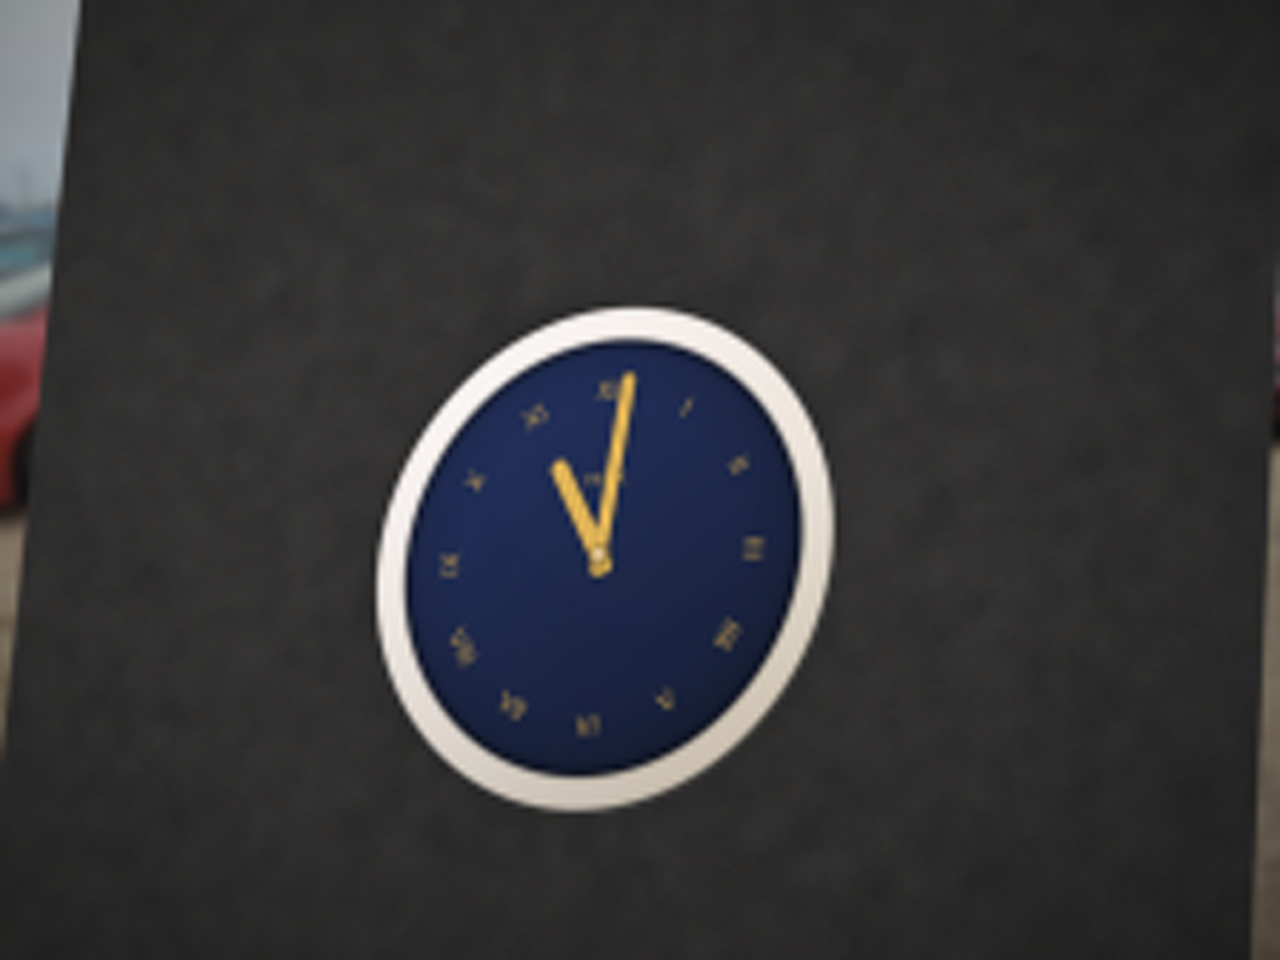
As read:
**11:01**
